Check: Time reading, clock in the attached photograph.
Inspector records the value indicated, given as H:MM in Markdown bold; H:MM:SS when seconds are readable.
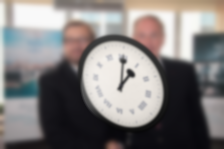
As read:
**1:00**
